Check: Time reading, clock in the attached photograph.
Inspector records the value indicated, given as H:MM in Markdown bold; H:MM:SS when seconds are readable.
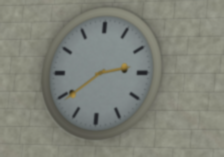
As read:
**2:39**
